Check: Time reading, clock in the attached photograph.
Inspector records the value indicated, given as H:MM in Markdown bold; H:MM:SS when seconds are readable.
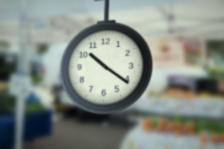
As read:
**10:21**
